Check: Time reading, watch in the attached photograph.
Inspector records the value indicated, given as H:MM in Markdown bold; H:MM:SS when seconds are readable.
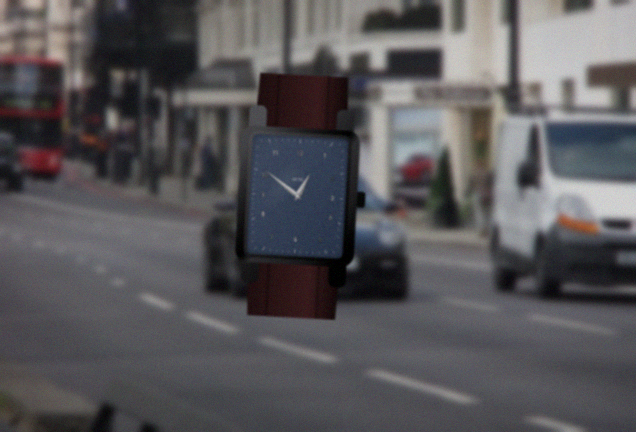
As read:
**12:51**
